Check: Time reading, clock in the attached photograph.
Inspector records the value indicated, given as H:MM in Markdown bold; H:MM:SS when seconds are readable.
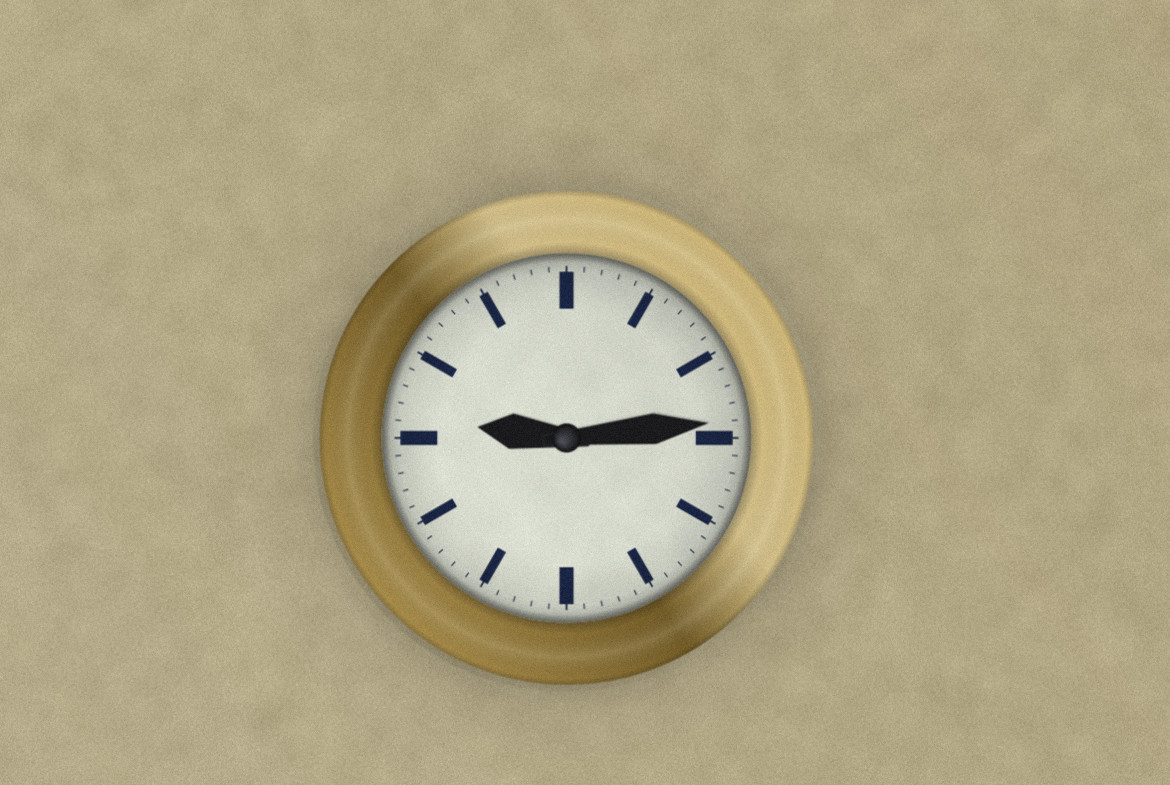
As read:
**9:14**
